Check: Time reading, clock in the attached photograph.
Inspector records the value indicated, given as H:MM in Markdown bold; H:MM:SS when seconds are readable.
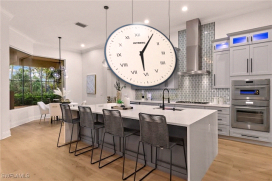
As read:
**6:06**
